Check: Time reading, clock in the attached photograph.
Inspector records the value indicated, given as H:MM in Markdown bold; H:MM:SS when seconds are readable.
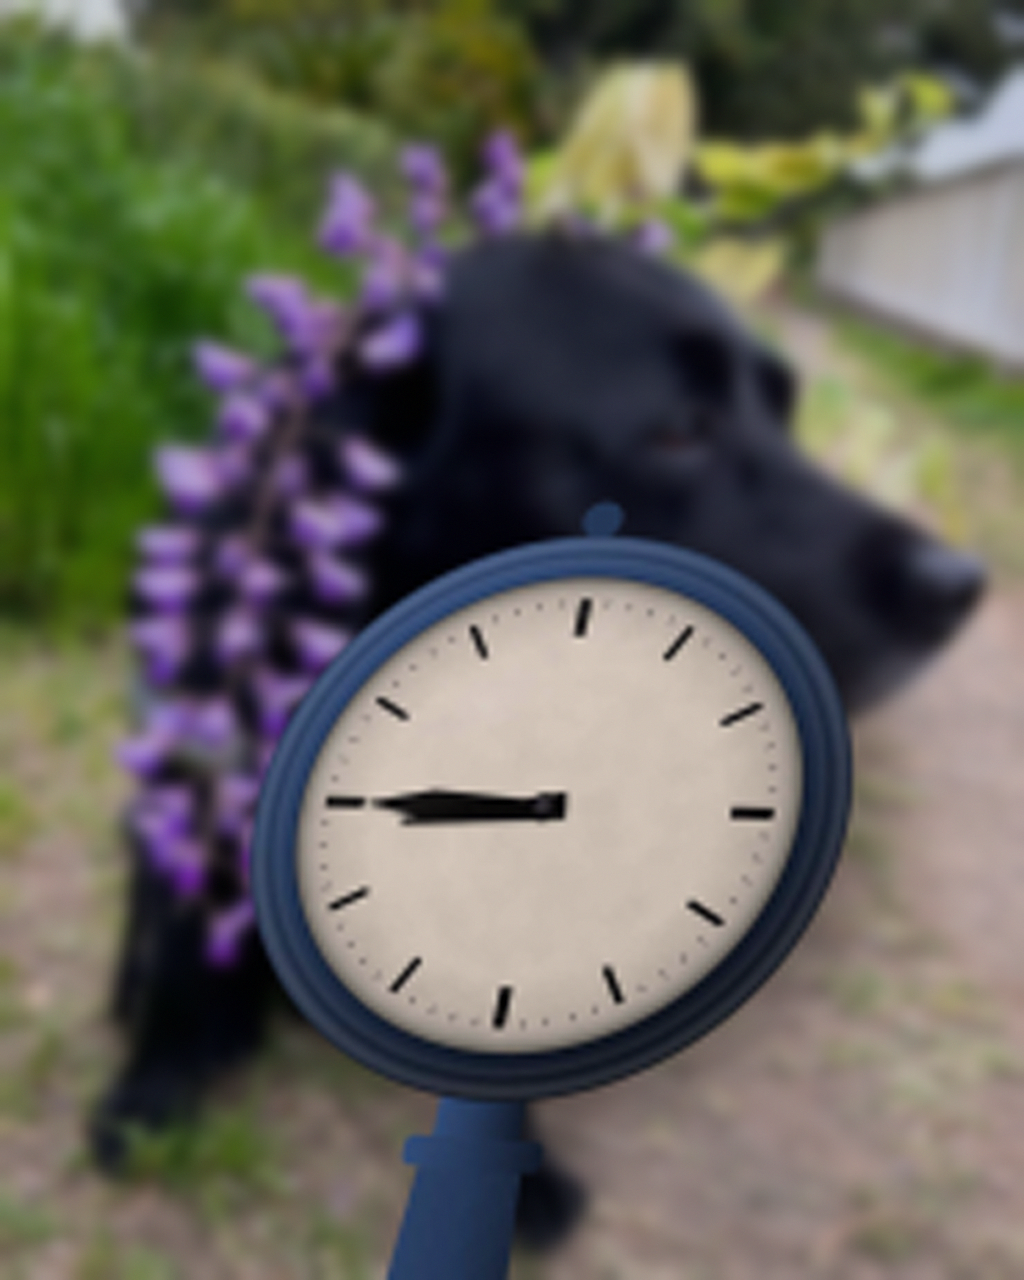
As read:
**8:45**
